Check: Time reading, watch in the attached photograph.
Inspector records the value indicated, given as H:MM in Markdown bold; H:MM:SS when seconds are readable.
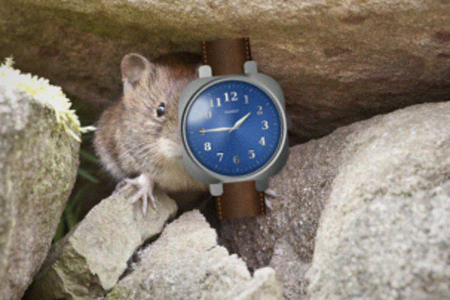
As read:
**1:45**
